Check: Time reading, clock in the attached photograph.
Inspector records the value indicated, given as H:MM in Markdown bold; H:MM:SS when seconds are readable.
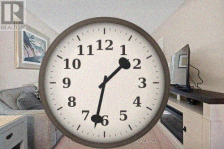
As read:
**1:32**
